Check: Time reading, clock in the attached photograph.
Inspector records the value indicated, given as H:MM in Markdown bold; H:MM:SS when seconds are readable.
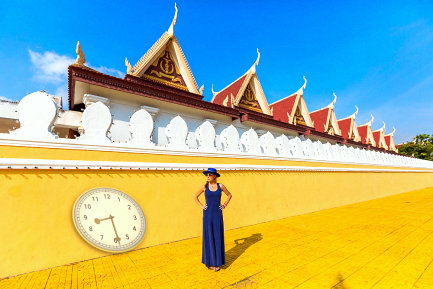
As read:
**8:29**
